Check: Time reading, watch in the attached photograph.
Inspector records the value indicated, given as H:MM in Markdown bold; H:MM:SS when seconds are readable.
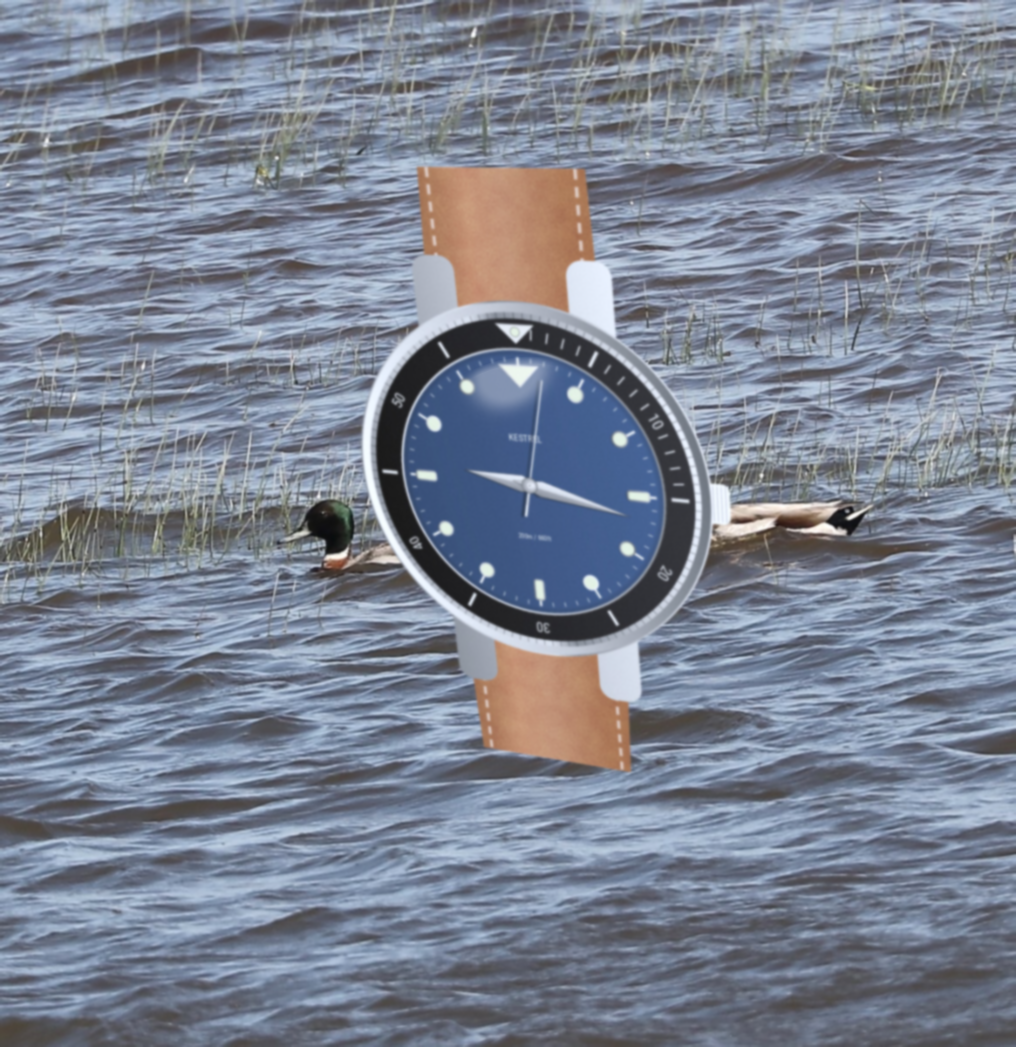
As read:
**9:17:02**
